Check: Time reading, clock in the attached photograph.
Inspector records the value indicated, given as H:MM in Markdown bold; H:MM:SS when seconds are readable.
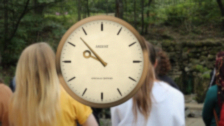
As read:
**9:53**
